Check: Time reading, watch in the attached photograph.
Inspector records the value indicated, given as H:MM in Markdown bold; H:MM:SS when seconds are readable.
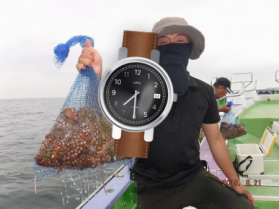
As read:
**7:30**
